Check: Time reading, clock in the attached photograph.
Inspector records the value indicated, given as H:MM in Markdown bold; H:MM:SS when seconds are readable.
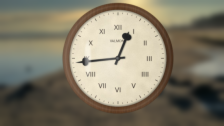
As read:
**12:44**
